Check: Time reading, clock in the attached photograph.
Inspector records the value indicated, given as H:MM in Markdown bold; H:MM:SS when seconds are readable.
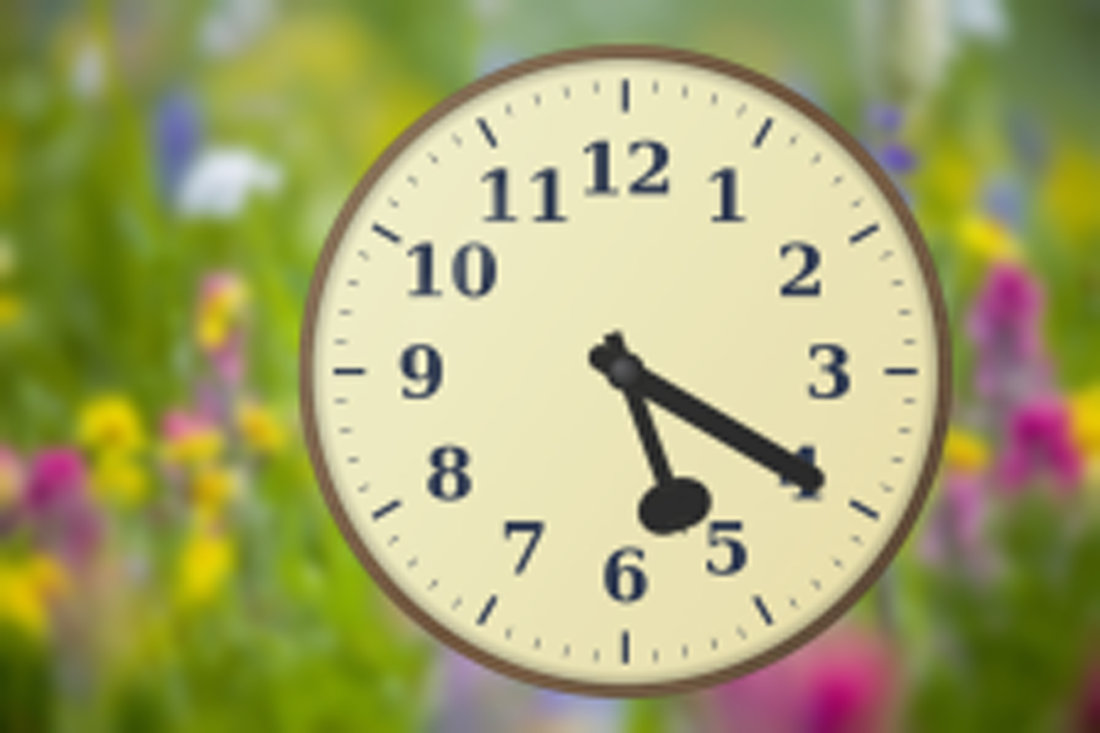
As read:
**5:20**
